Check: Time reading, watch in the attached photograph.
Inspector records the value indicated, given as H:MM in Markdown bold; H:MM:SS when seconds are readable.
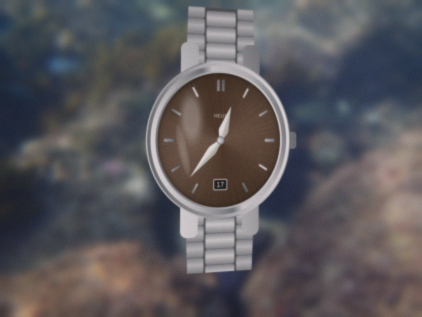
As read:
**12:37**
